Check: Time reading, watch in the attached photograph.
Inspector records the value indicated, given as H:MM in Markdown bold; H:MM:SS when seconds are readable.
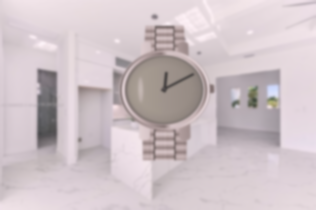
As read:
**12:10**
